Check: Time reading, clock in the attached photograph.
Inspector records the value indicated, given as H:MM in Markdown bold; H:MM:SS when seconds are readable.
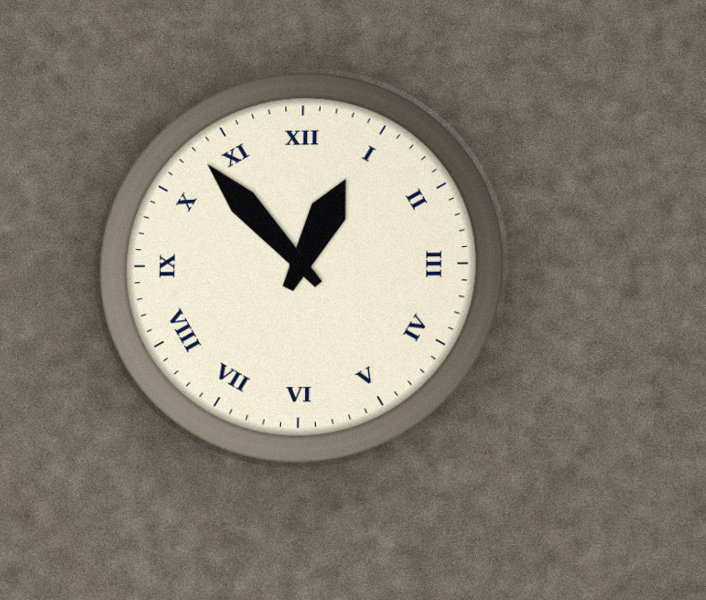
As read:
**12:53**
